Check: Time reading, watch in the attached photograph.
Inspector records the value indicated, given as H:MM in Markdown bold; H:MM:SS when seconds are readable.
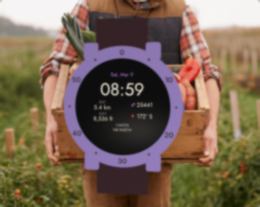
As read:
**8:59**
